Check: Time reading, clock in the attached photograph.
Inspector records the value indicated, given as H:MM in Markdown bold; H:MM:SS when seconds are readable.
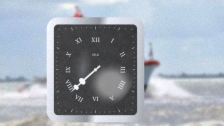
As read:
**7:38**
